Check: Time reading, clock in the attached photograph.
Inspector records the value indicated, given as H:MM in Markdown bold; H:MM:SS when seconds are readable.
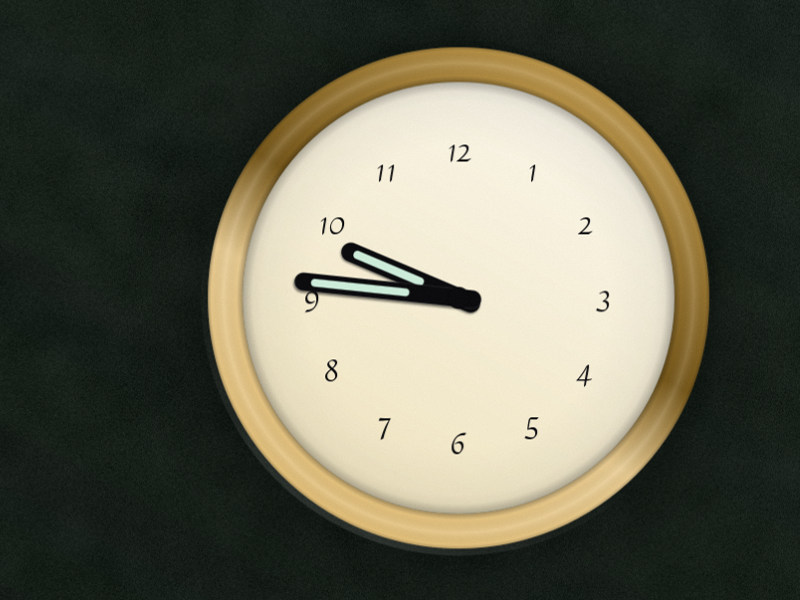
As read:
**9:46**
